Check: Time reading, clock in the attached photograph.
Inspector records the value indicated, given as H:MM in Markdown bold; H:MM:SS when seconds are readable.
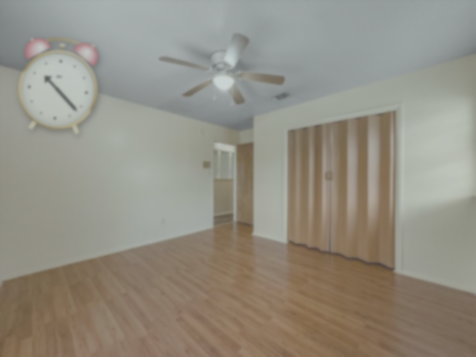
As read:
**10:22**
